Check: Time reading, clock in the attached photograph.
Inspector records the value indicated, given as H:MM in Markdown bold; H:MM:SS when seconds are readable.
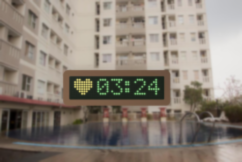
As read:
**3:24**
